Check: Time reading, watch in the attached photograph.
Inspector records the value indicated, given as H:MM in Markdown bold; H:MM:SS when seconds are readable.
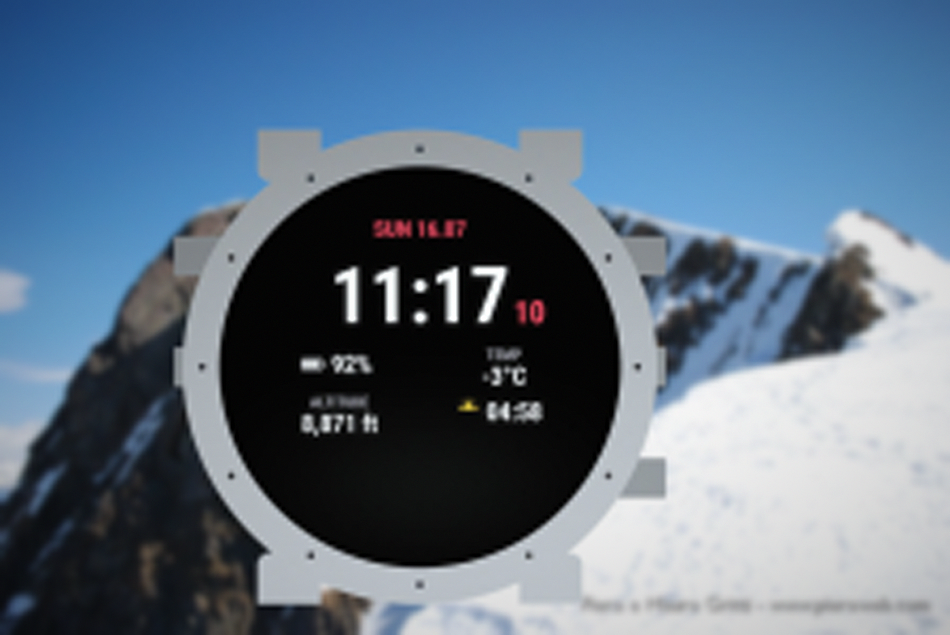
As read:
**11:17:10**
